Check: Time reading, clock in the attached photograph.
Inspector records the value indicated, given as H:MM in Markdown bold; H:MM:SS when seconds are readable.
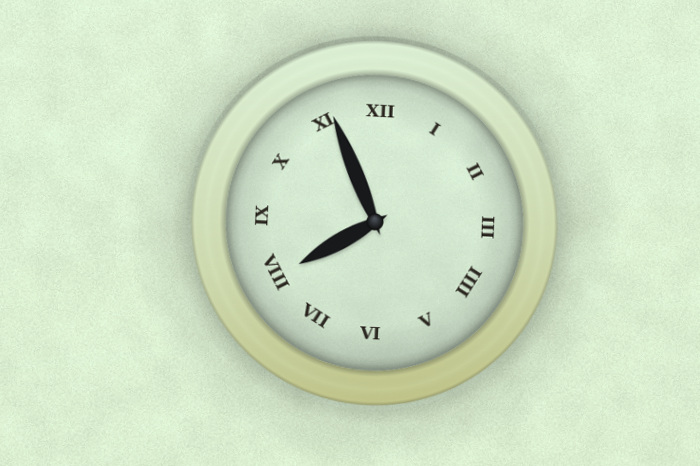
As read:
**7:56**
